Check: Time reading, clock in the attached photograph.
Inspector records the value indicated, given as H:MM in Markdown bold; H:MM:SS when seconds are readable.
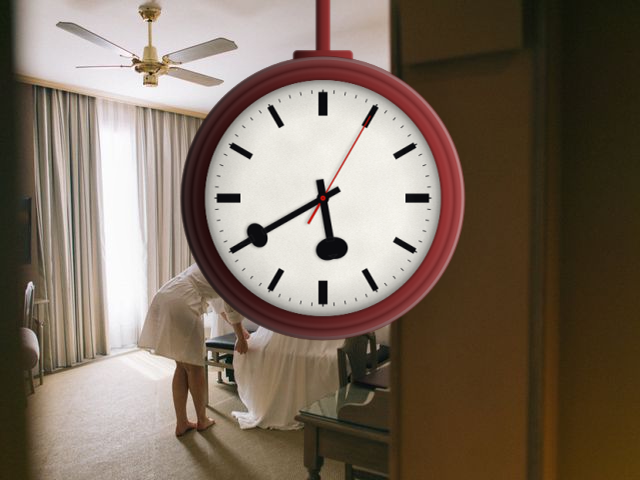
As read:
**5:40:05**
